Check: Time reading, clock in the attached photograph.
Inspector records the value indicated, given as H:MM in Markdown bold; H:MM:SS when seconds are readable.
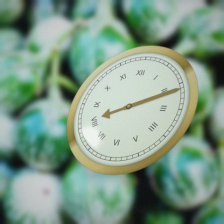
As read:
**8:11**
